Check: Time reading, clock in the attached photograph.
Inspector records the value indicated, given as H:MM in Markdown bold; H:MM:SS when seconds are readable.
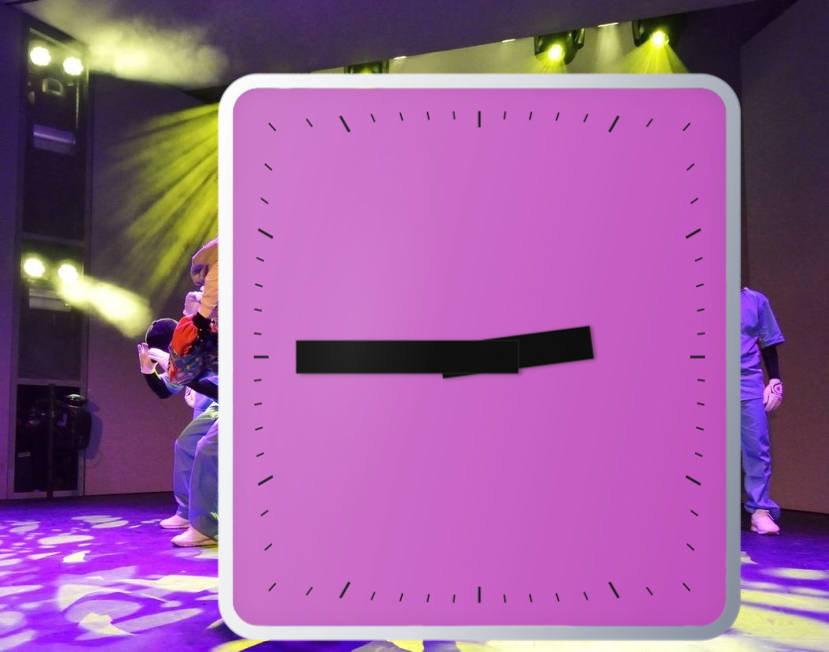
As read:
**2:45**
